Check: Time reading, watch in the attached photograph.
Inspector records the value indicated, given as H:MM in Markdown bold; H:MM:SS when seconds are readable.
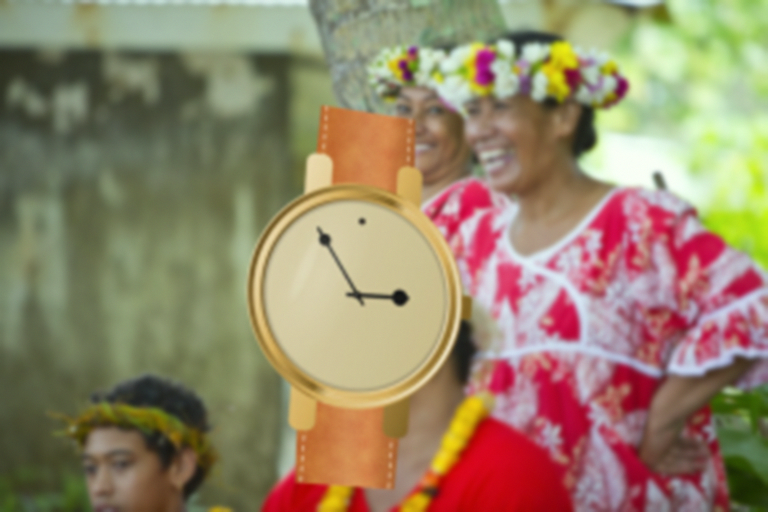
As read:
**2:54**
